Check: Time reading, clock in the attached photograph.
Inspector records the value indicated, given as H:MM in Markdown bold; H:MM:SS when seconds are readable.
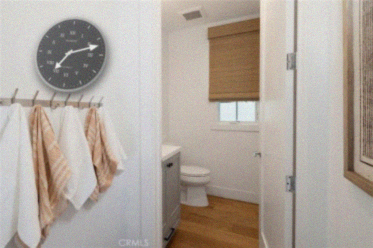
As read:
**7:12**
